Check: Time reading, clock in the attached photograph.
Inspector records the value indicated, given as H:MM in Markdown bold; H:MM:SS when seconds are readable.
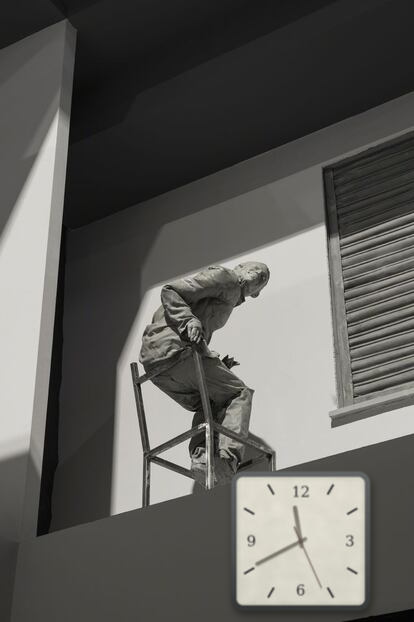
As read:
**11:40:26**
